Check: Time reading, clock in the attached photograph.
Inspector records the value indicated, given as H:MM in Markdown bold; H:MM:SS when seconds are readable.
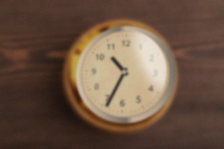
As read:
**10:34**
